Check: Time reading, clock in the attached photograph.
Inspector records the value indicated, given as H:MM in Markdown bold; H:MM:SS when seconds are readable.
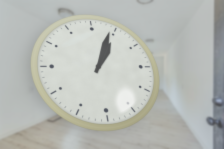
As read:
**1:04**
